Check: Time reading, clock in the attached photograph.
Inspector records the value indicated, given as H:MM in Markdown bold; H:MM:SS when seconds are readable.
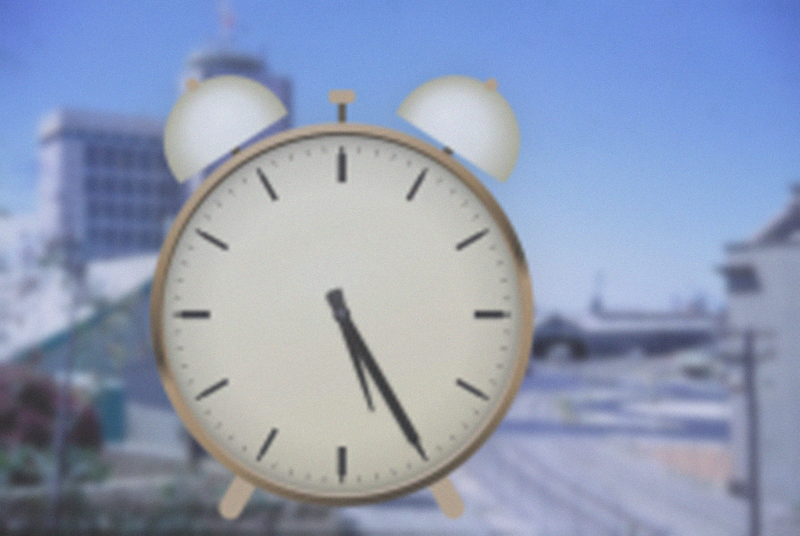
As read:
**5:25**
